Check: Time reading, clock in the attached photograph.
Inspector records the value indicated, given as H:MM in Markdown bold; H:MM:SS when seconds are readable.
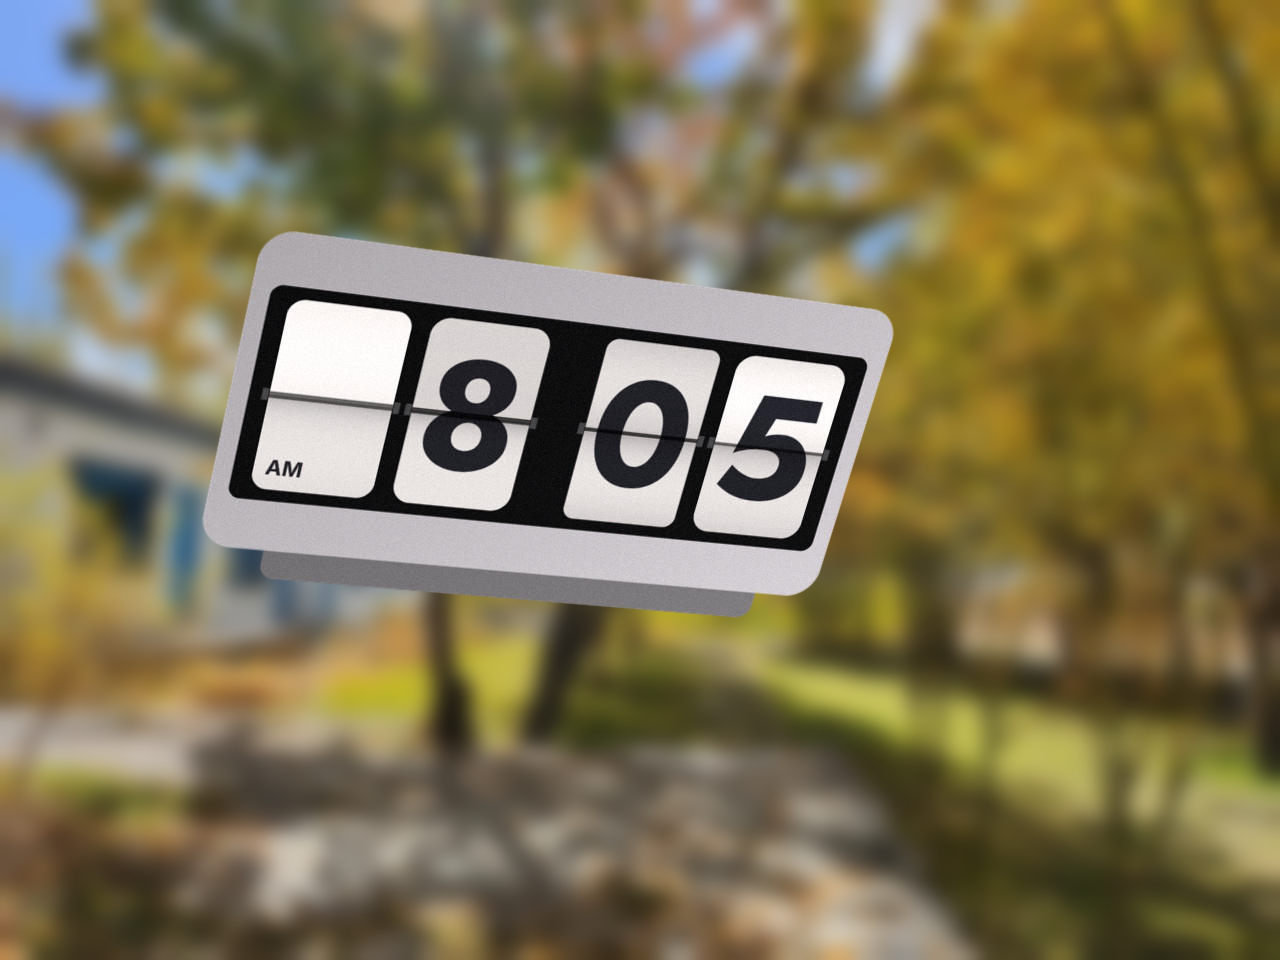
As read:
**8:05**
